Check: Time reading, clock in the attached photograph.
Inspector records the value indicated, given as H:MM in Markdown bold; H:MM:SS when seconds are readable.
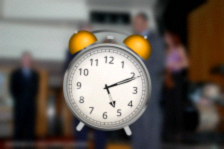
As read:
**5:11**
